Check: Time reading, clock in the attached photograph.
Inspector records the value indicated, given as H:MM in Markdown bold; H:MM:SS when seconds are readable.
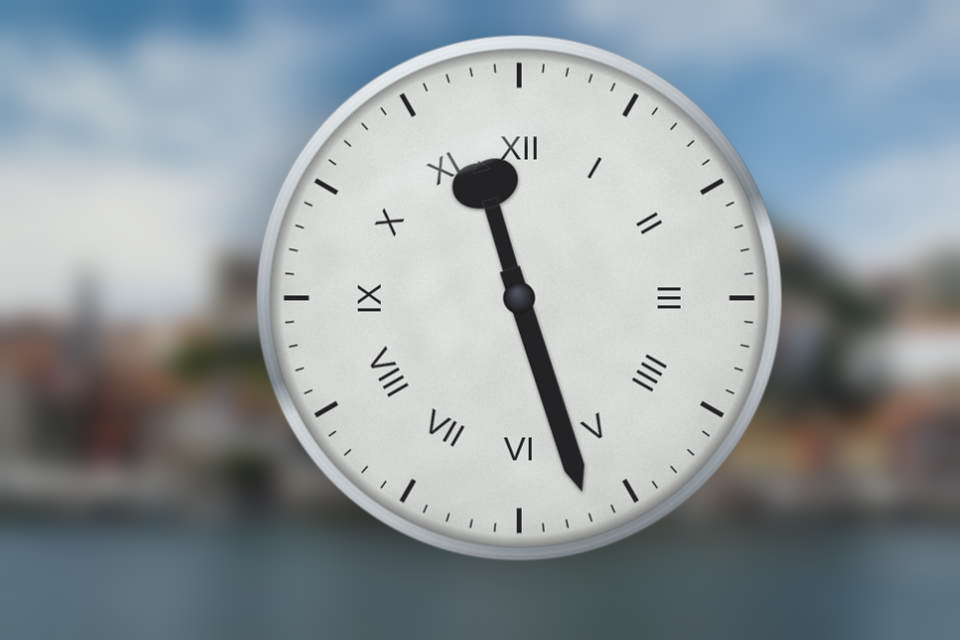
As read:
**11:27**
